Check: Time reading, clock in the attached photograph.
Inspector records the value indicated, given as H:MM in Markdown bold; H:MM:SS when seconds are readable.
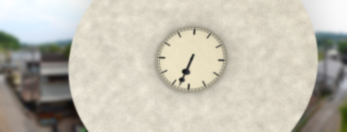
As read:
**6:33**
